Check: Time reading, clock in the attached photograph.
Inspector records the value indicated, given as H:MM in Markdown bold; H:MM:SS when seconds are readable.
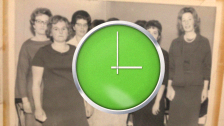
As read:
**3:00**
